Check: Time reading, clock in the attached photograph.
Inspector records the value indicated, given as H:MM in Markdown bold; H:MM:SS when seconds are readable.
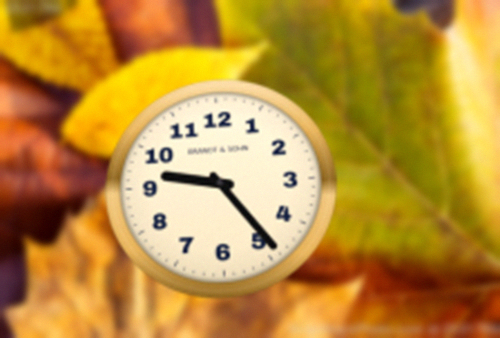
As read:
**9:24**
